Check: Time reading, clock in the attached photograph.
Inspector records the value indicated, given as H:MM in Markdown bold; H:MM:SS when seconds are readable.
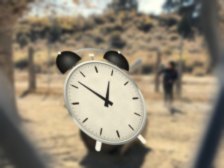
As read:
**12:52**
